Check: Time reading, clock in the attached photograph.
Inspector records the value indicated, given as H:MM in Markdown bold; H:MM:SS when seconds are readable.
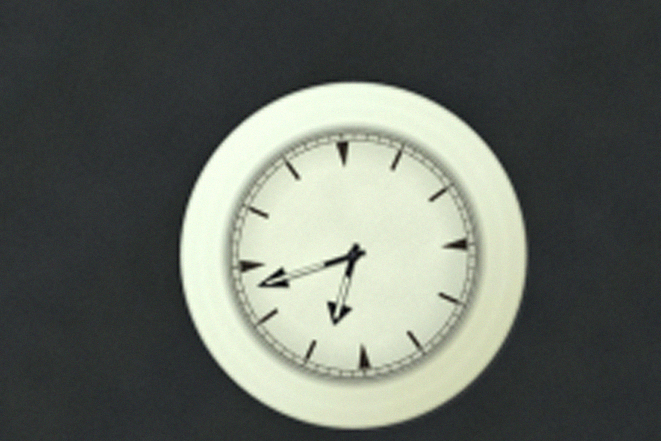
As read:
**6:43**
